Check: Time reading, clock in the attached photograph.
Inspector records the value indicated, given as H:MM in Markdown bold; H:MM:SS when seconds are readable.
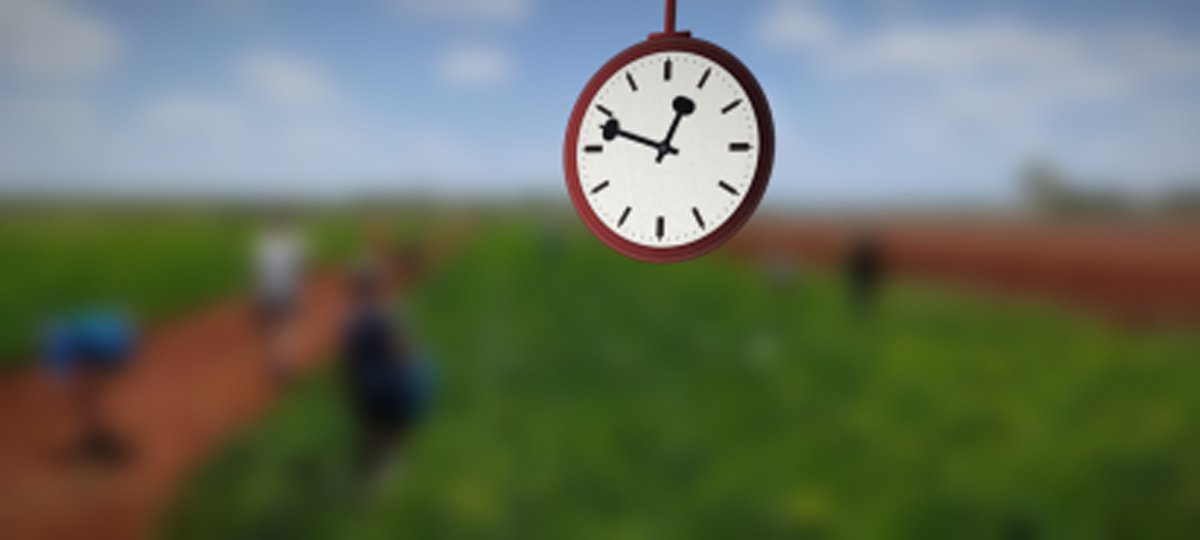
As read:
**12:48**
